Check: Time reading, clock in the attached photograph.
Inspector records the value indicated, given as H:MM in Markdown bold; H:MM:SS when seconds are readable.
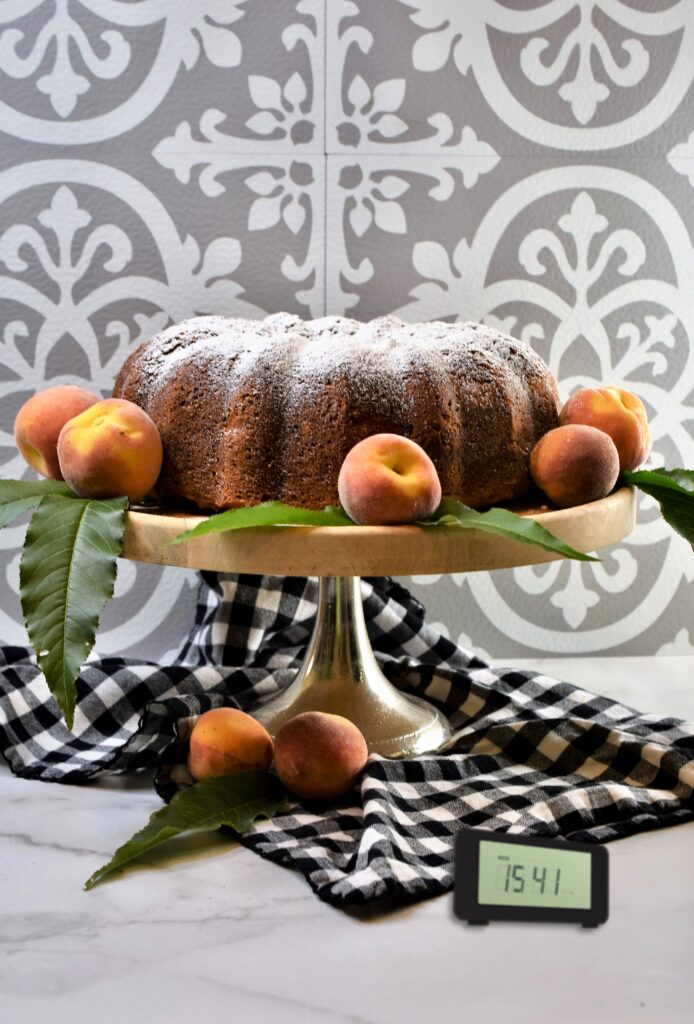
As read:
**15:41**
